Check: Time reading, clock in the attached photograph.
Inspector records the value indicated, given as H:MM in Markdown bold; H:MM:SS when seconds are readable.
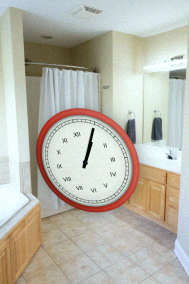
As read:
**1:05**
